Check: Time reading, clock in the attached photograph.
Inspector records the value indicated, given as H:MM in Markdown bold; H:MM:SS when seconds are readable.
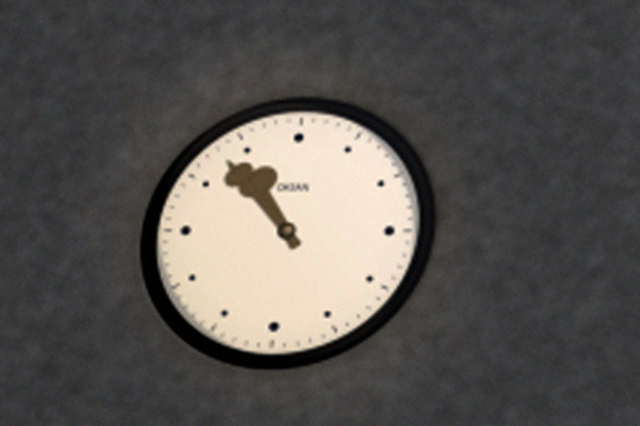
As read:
**10:53**
